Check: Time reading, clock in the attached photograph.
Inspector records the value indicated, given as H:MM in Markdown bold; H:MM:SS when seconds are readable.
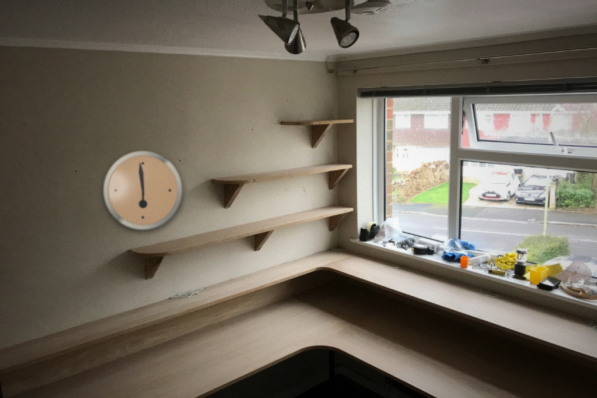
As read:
**5:59**
